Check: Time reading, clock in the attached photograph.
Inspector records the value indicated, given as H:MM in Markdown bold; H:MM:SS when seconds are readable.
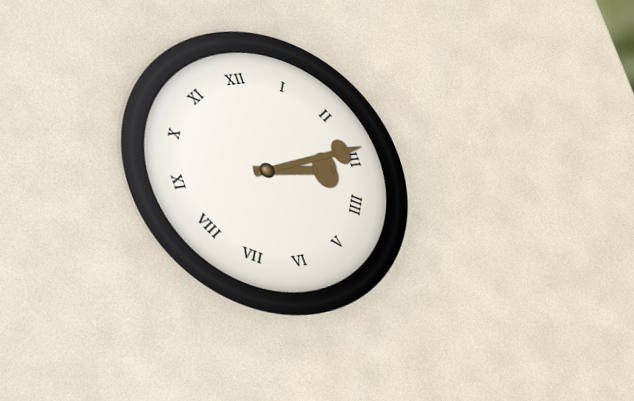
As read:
**3:14**
